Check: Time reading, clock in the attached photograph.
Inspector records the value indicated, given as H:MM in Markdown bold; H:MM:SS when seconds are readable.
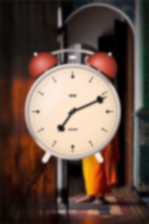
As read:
**7:11**
